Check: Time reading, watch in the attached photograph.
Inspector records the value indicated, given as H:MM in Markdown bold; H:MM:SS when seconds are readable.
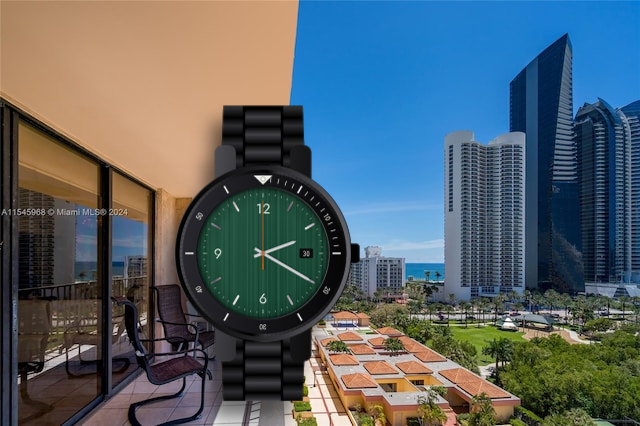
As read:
**2:20:00**
